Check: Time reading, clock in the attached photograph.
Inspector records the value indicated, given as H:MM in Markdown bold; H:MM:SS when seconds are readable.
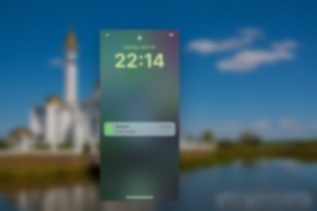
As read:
**22:14**
